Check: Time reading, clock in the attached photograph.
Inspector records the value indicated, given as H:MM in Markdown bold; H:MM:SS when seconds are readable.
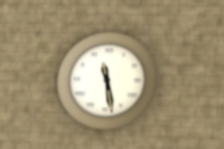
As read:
**11:28**
